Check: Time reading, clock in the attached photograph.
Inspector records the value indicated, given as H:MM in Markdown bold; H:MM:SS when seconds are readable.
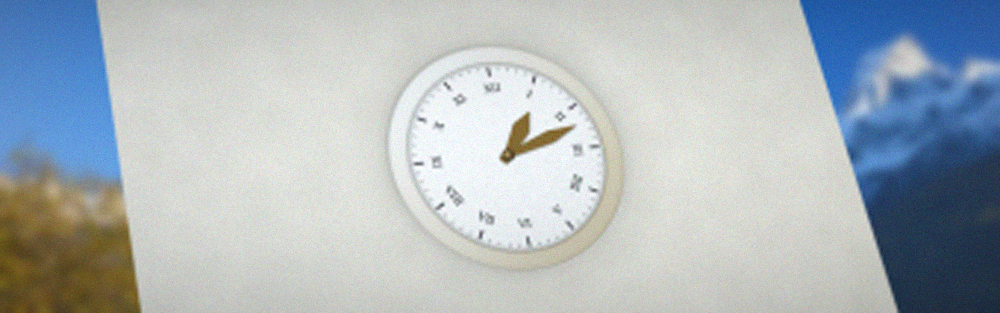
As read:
**1:12**
